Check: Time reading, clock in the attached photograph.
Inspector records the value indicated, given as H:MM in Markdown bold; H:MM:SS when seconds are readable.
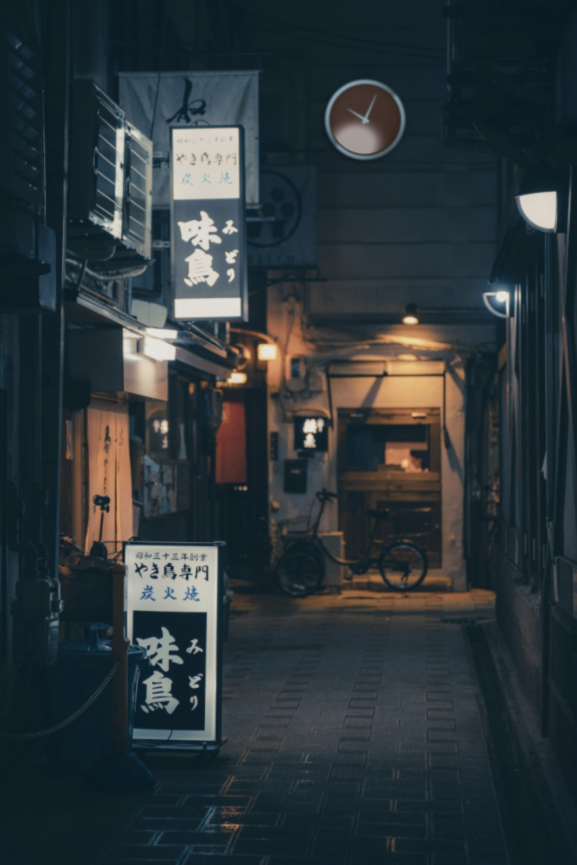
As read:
**10:04**
